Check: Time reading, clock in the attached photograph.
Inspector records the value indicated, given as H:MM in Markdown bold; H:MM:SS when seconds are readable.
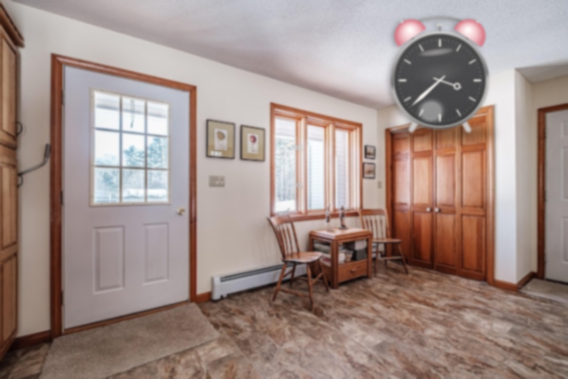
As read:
**3:38**
